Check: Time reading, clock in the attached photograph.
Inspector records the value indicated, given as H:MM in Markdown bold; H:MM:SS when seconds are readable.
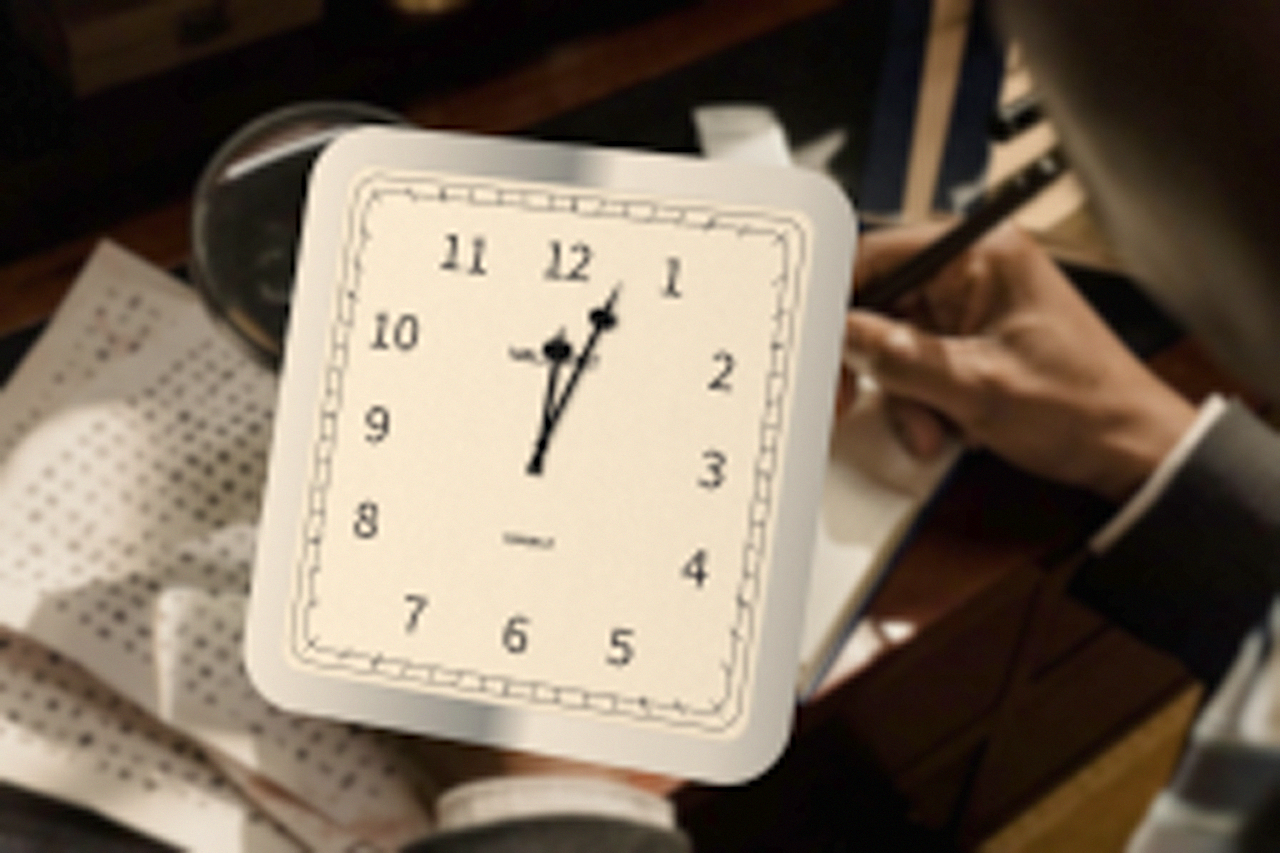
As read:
**12:03**
